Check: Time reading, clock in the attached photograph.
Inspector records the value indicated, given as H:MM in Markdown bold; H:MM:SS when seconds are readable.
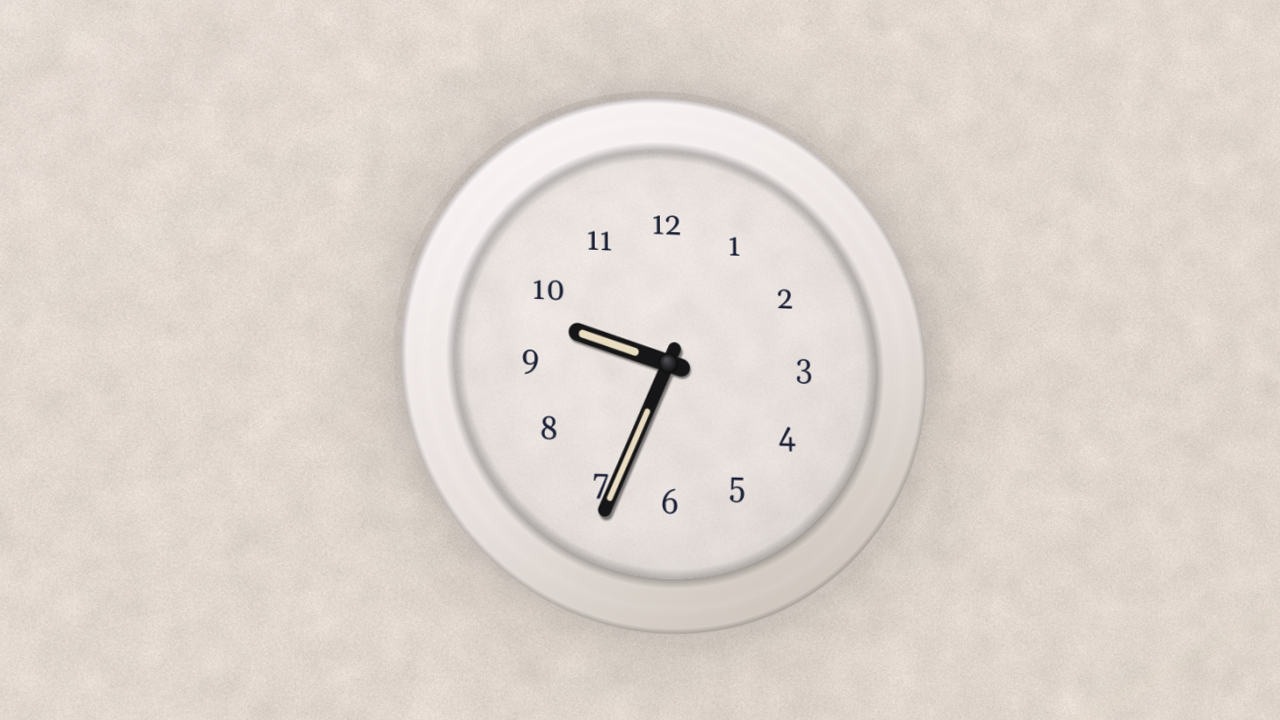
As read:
**9:34**
